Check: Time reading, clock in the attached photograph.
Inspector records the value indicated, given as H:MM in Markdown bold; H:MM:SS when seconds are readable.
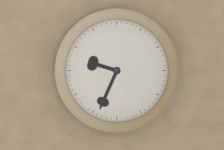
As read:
**9:34**
